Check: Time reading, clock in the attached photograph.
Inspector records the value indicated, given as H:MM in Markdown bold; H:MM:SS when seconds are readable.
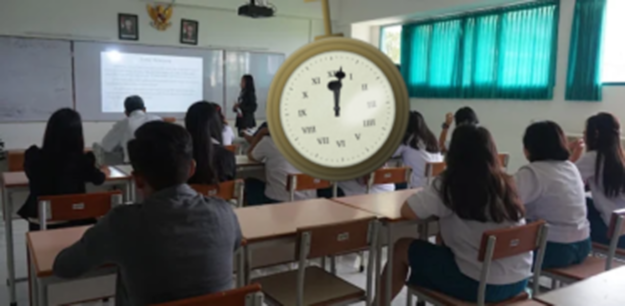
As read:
**12:02**
